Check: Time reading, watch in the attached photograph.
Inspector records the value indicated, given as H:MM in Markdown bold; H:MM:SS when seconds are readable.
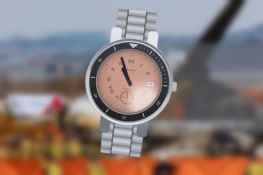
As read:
**10:56**
